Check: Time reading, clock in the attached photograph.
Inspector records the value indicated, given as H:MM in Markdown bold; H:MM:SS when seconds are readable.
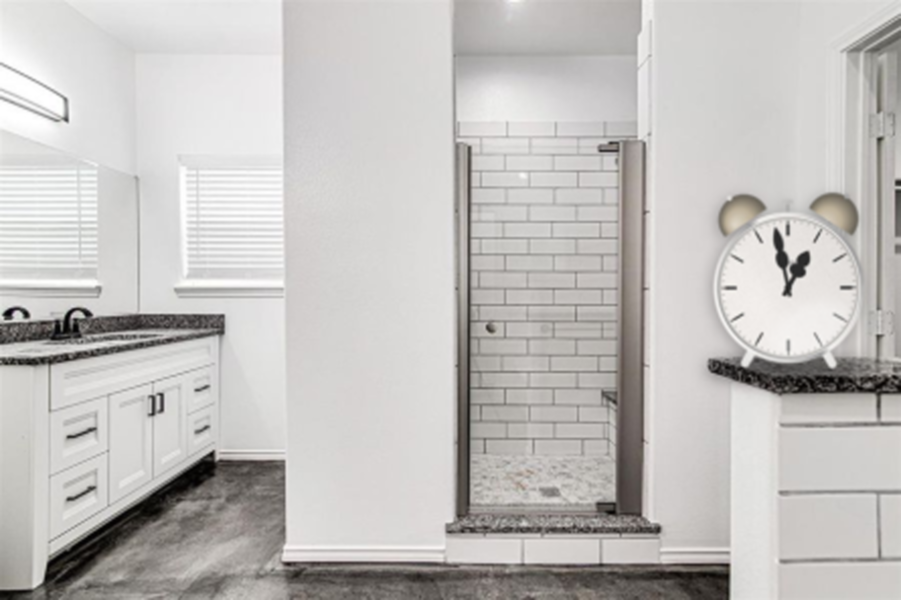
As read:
**12:58**
